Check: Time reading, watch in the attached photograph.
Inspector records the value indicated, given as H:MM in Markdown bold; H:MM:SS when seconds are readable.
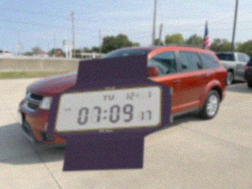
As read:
**7:09:17**
